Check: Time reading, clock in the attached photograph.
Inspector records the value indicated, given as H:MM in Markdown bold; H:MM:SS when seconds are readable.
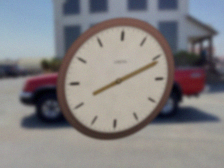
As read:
**8:11**
